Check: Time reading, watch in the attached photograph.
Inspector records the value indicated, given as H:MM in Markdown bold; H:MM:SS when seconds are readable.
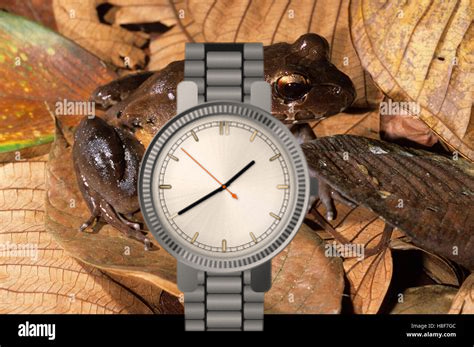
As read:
**1:39:52**
